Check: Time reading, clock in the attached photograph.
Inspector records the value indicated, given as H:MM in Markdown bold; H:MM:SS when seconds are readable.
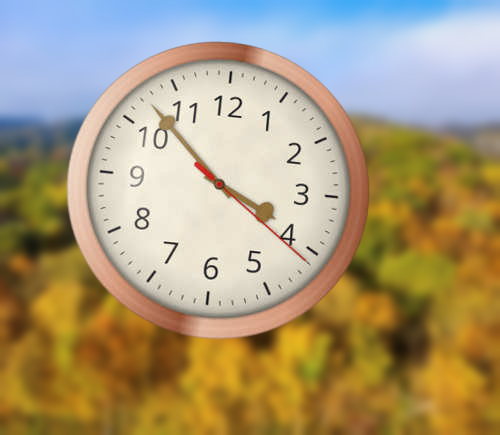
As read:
**3:52:21**
